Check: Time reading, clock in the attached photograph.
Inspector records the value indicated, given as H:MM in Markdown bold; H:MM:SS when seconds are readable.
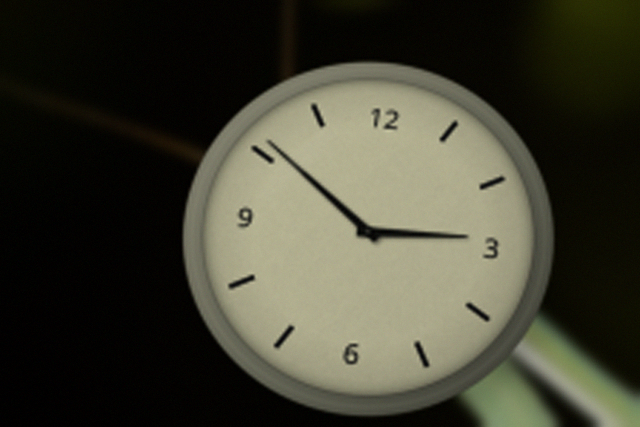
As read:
**2:51**
